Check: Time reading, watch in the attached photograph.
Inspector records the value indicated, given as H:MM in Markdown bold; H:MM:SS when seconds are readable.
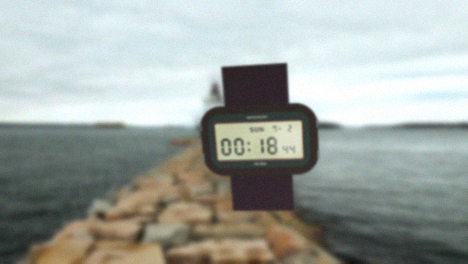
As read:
**0:18**
